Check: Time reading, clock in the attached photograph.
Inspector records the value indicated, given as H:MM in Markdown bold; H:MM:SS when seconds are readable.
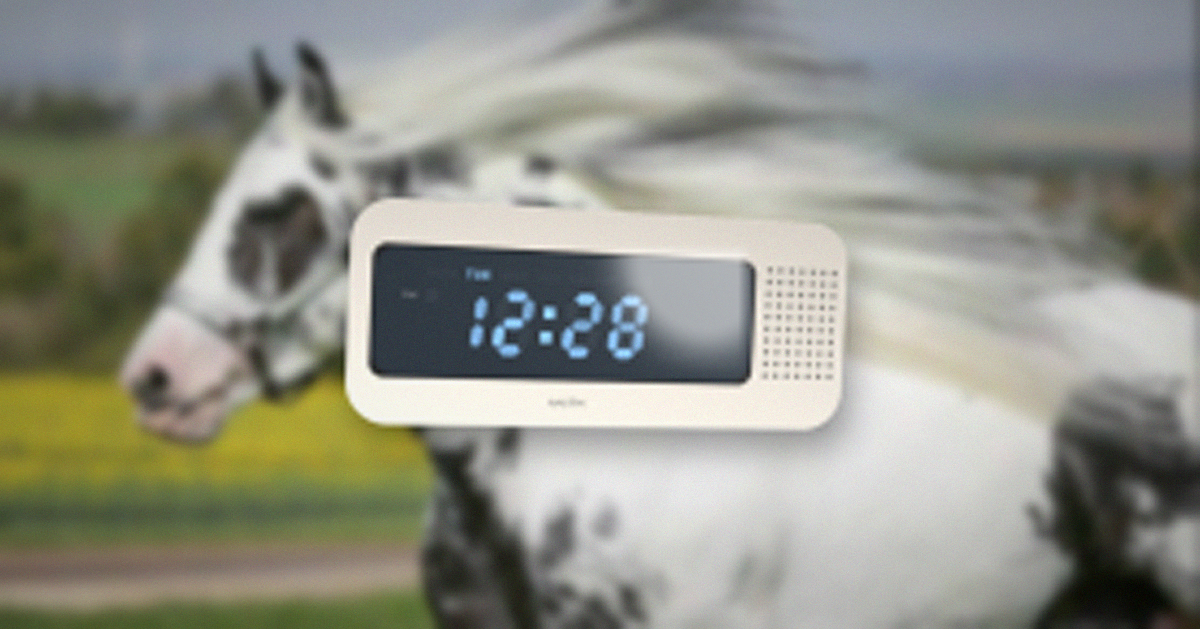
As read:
**12:28**
